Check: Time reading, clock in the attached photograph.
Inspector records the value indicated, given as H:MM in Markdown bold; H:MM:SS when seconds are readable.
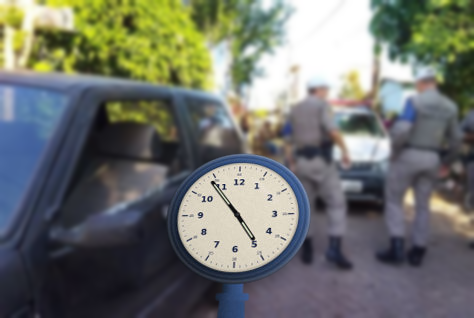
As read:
**4:54**
